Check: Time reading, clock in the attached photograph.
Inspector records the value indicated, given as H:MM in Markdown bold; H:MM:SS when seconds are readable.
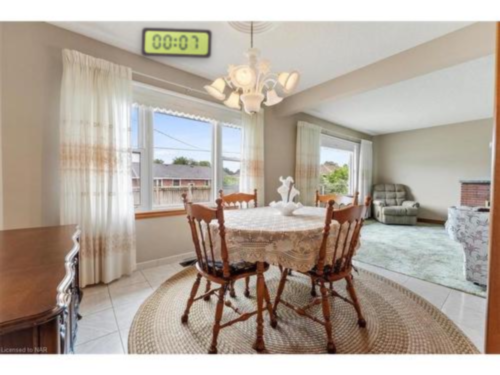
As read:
**0:07**
